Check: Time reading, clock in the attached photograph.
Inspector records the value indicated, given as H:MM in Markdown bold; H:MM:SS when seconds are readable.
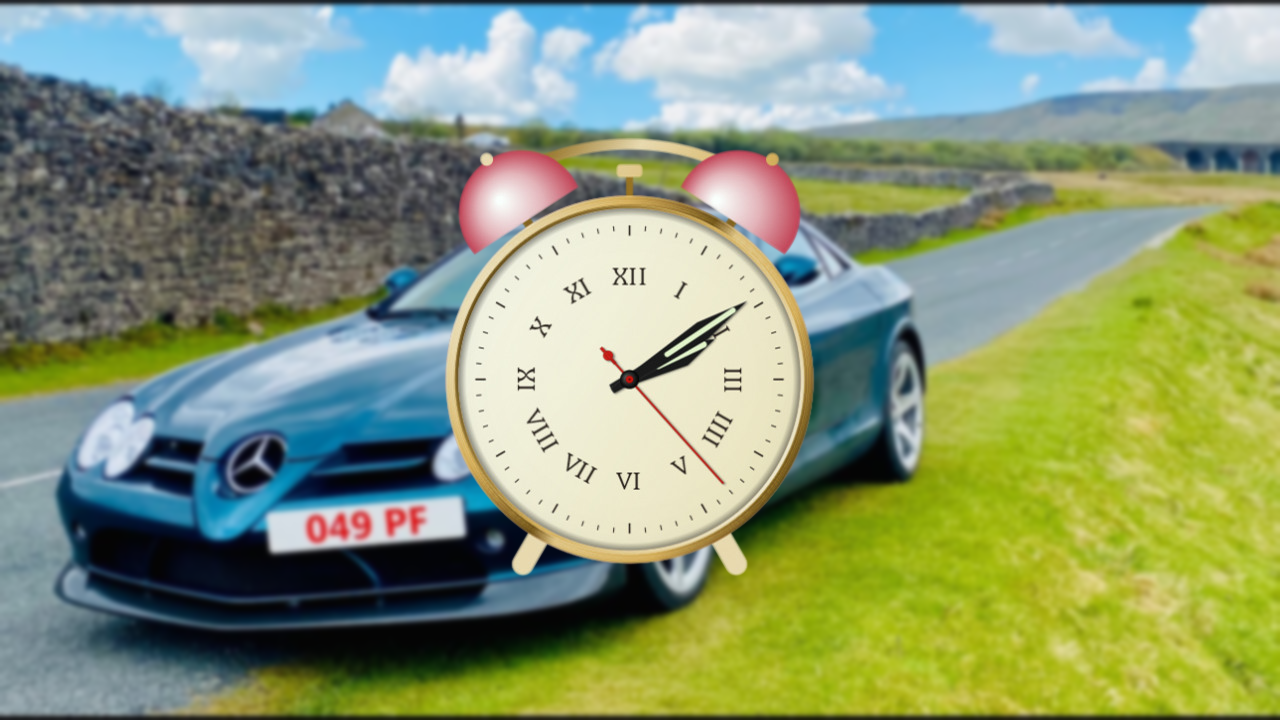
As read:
**2:09:23**
